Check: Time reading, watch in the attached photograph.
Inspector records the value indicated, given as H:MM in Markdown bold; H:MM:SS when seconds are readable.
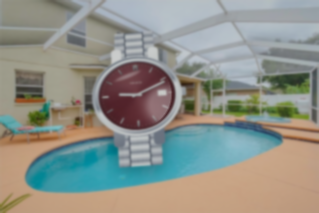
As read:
**9:11**
